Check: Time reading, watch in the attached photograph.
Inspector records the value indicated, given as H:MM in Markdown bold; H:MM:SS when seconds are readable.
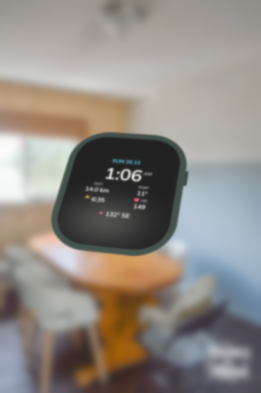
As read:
**1:06**
